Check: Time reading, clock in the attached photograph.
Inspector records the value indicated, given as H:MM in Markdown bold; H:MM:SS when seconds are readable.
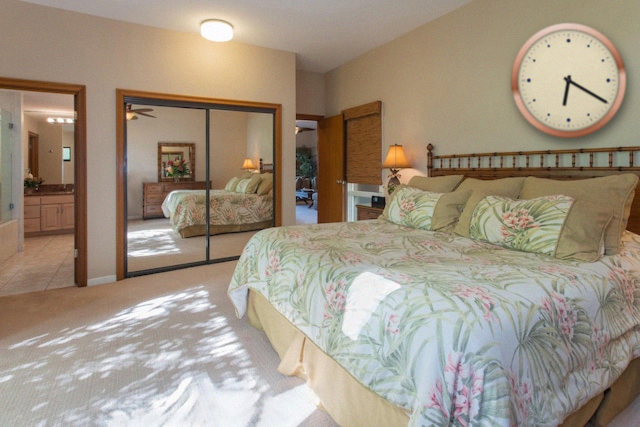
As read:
**6:20**
